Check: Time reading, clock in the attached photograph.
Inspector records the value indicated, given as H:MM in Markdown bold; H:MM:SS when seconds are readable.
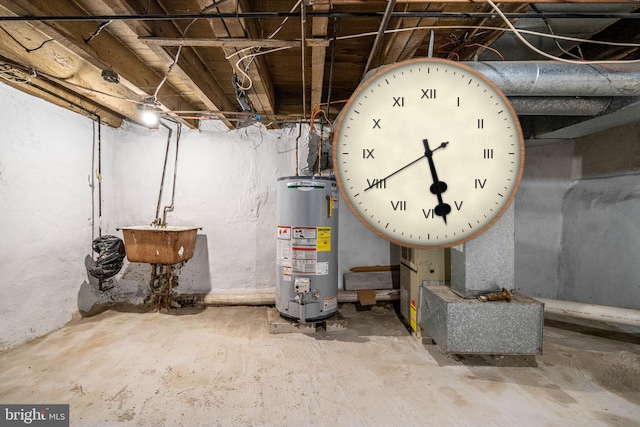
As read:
**5:27:40**
